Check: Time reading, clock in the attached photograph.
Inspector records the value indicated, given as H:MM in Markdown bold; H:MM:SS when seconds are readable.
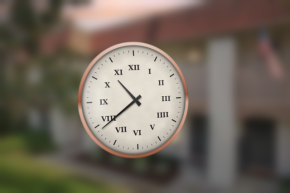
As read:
**10:39**
